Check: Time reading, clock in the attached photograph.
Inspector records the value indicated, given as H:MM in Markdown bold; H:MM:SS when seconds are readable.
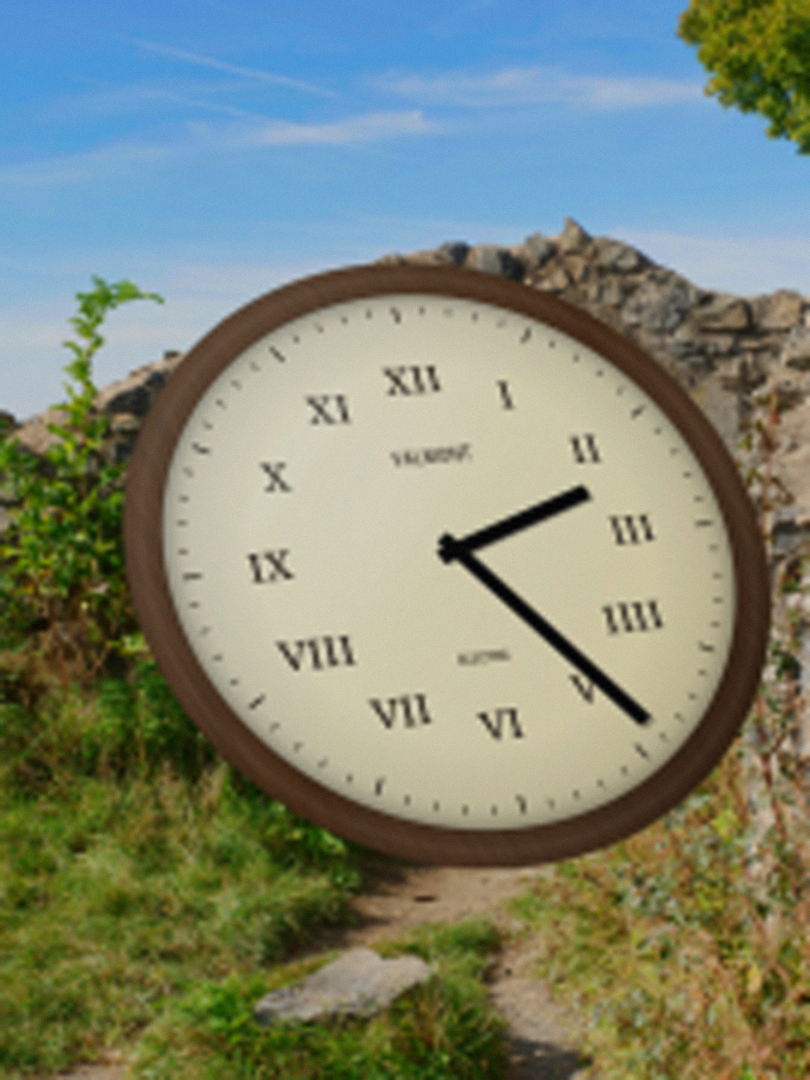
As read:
**2:24**
